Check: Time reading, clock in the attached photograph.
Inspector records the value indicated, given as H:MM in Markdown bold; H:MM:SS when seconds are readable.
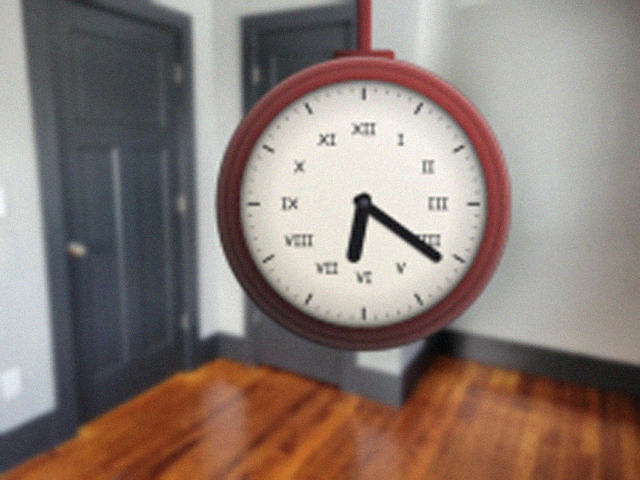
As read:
**6:21**
